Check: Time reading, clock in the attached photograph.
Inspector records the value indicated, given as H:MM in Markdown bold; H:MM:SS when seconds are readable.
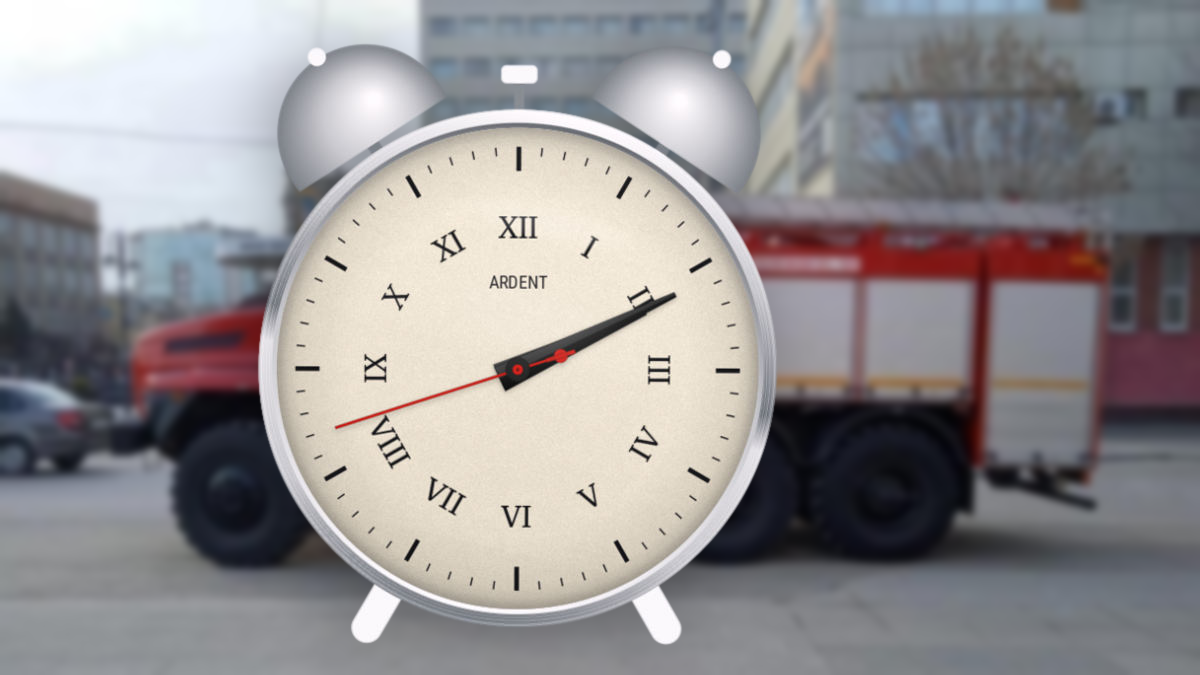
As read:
**2:10:42**
